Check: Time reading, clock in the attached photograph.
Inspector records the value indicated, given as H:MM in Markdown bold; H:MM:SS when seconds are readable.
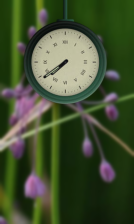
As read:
**7:39**
